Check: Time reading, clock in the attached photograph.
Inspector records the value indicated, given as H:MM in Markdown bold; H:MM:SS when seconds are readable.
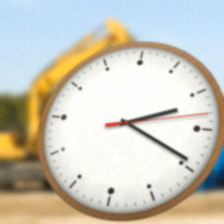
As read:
**2:19:13**
